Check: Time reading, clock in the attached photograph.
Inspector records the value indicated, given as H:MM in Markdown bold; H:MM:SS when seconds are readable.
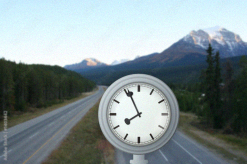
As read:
**7:56**
